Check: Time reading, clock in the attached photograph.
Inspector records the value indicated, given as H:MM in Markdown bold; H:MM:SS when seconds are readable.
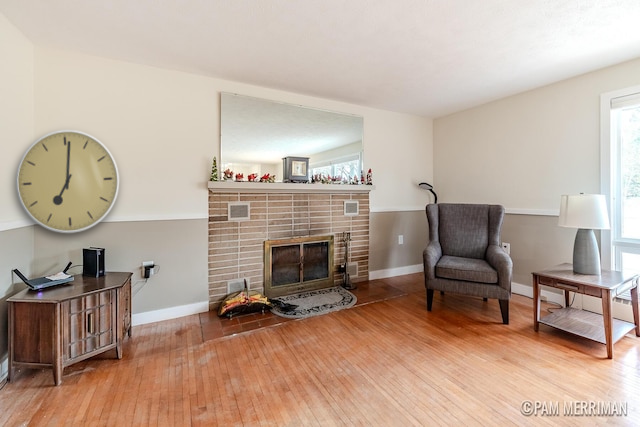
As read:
**7:01**
